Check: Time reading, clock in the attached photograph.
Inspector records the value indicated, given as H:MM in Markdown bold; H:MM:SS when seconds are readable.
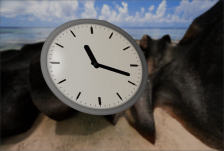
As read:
**11:18**
